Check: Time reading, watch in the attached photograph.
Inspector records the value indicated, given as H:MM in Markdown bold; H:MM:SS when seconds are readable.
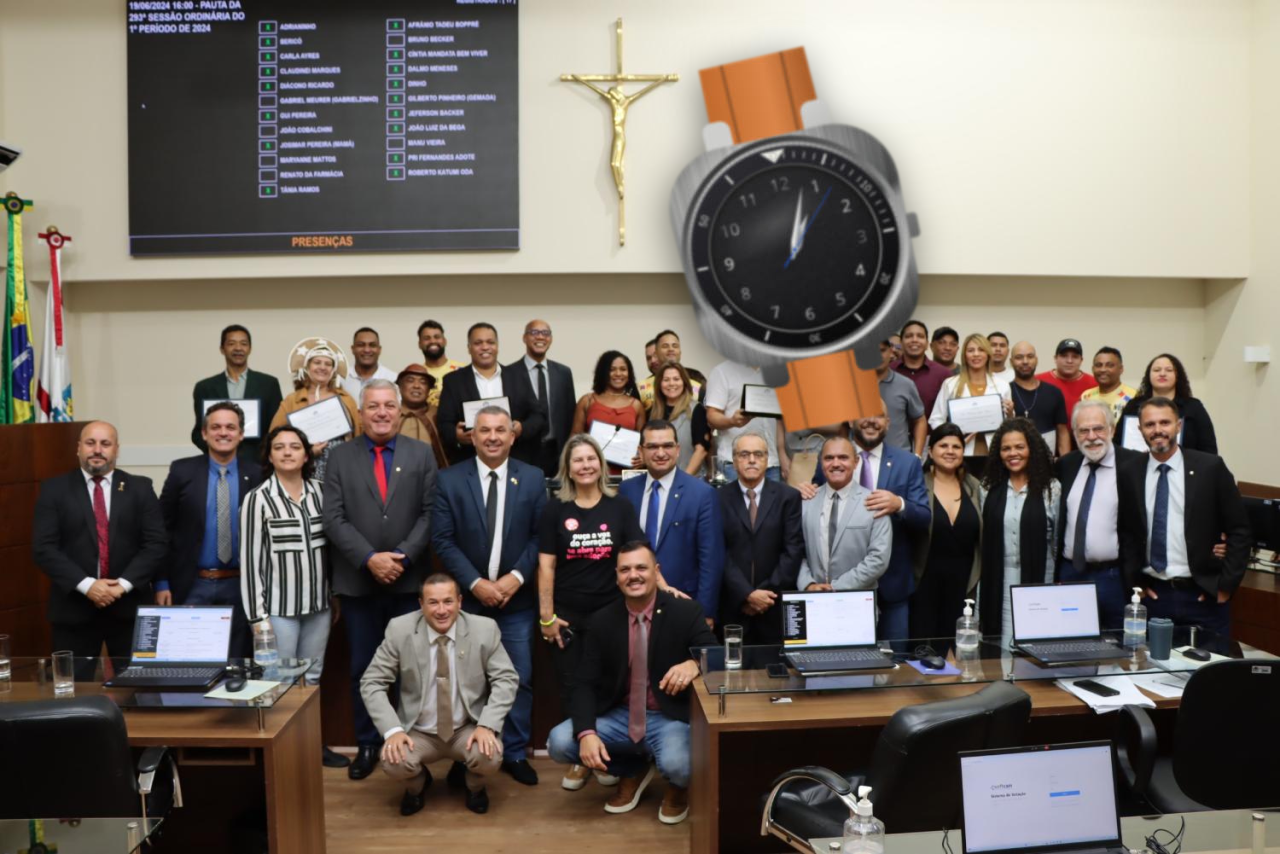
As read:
**1:03:07**
